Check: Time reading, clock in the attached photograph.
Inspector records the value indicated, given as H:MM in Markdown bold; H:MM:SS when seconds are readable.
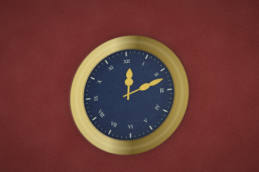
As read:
**12:12**
